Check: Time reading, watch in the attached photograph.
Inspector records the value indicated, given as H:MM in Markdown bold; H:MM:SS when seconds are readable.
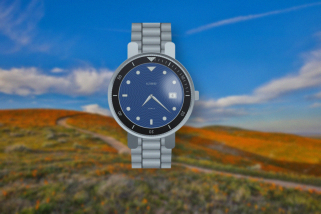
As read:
**7:22**
